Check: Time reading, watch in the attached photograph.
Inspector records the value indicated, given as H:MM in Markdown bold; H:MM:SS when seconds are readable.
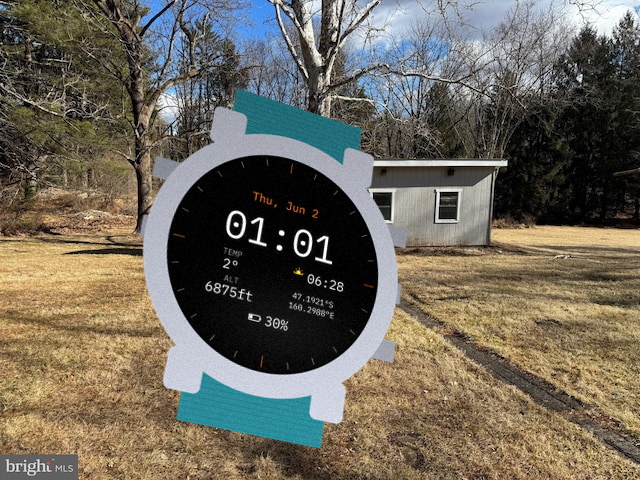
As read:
**1:01**
